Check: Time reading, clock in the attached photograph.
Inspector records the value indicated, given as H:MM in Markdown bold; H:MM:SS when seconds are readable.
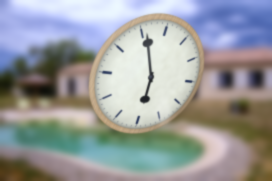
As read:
**5:56**
